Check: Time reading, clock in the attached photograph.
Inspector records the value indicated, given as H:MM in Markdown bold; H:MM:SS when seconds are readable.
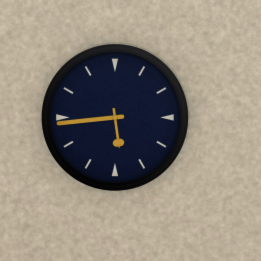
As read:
**5:44**
